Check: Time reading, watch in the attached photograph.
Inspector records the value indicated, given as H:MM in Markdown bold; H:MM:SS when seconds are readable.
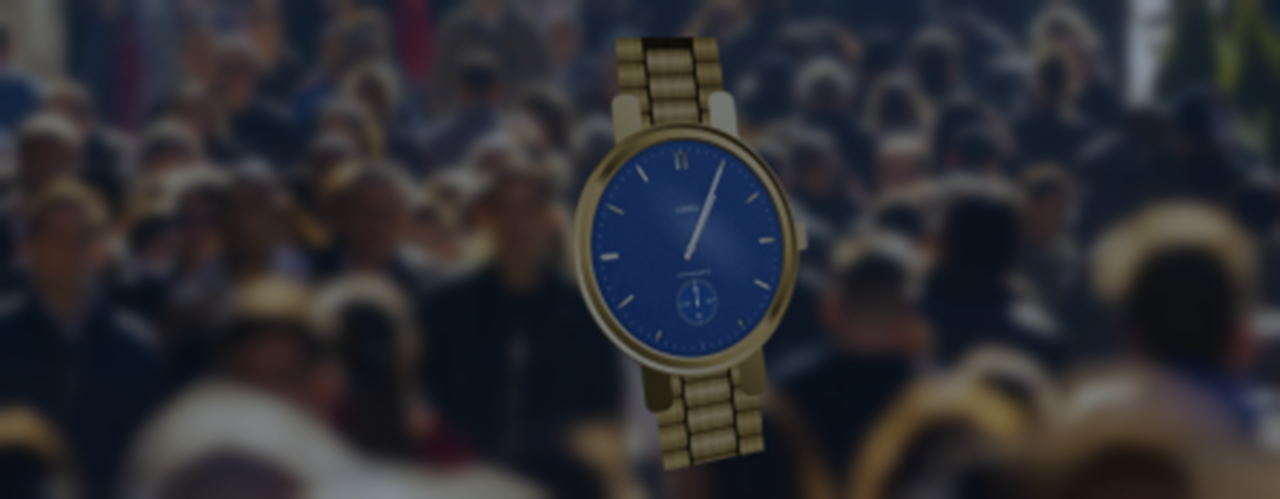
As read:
**1:05**
